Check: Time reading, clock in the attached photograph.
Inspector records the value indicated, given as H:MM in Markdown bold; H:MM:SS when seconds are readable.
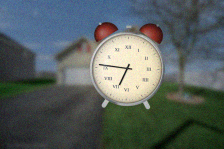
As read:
**6:46**
